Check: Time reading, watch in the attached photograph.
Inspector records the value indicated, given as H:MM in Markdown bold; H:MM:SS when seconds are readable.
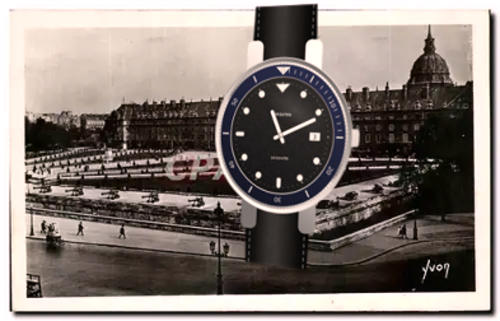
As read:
**11:11**
